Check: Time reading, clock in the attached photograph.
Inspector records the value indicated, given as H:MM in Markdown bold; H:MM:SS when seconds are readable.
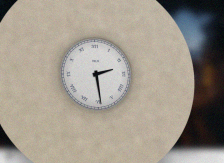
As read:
**2:29**
